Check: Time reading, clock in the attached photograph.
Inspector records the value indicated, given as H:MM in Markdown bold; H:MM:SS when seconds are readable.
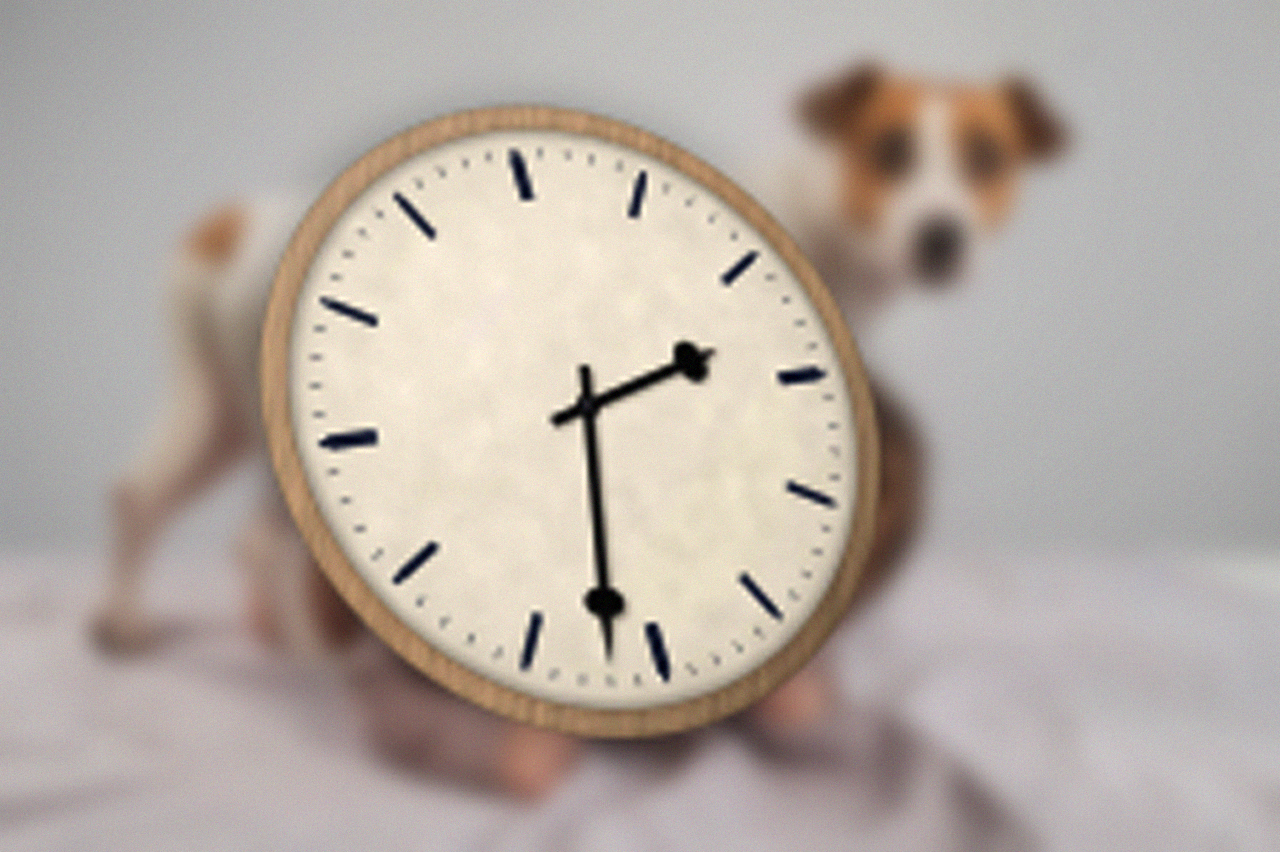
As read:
**2:32**
